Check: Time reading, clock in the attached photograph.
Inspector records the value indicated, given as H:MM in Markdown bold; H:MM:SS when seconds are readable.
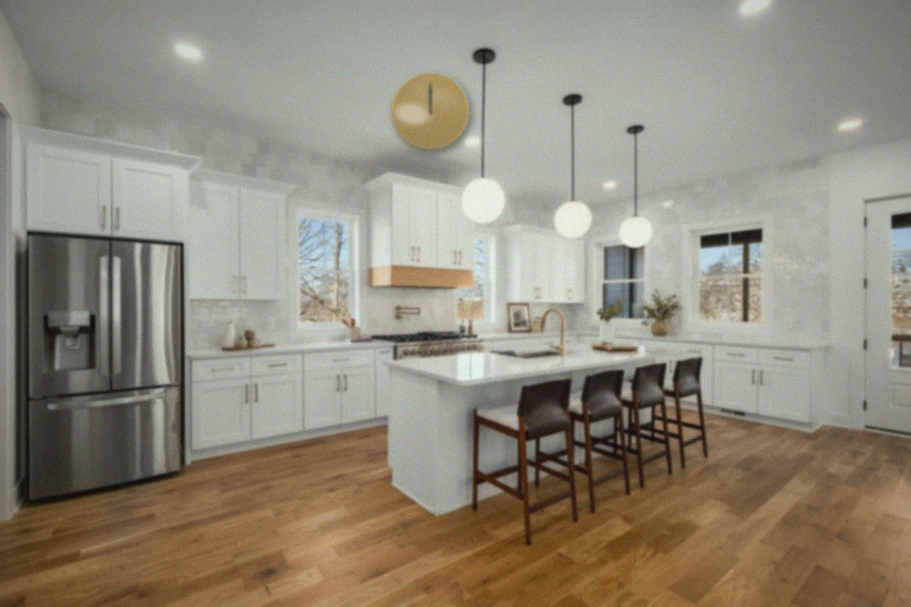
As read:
**12:00**
